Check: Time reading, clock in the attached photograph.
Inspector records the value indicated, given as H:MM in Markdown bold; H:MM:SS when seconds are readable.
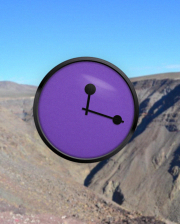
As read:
**12:18**
